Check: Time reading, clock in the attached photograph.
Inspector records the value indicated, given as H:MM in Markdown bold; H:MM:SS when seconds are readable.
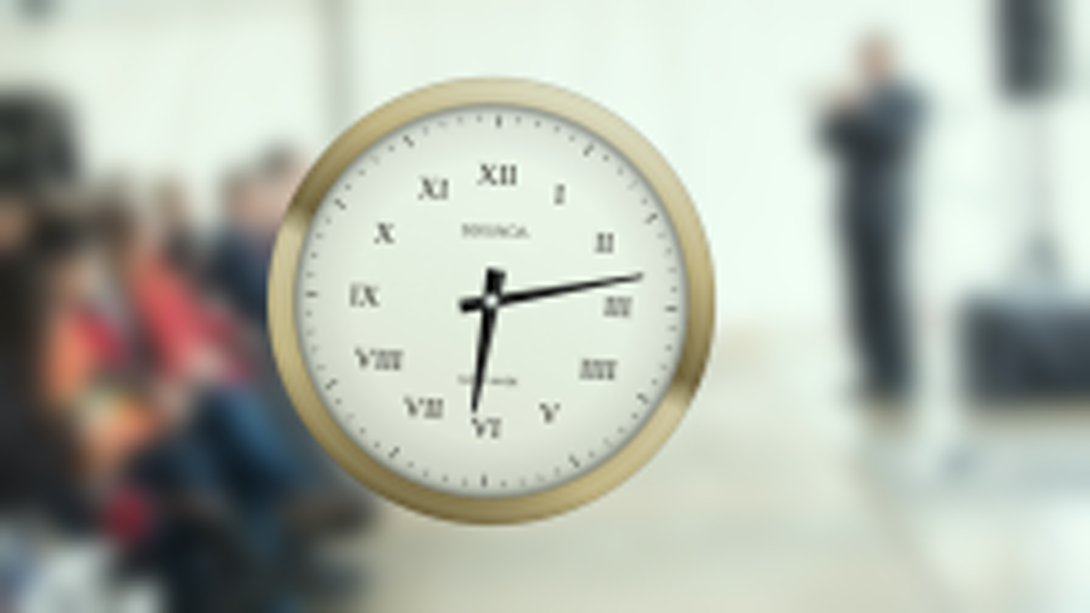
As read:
**6:13**
